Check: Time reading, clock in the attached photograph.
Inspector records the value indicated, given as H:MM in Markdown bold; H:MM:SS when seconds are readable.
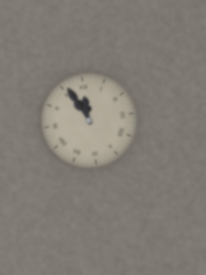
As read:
**11:56**
